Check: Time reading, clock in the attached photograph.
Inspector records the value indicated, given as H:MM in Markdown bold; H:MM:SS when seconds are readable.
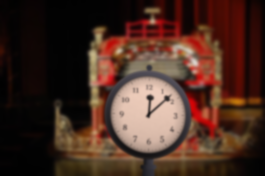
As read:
**12:08**
